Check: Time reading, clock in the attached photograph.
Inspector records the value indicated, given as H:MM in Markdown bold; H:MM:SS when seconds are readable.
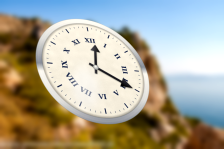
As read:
**12:20**
